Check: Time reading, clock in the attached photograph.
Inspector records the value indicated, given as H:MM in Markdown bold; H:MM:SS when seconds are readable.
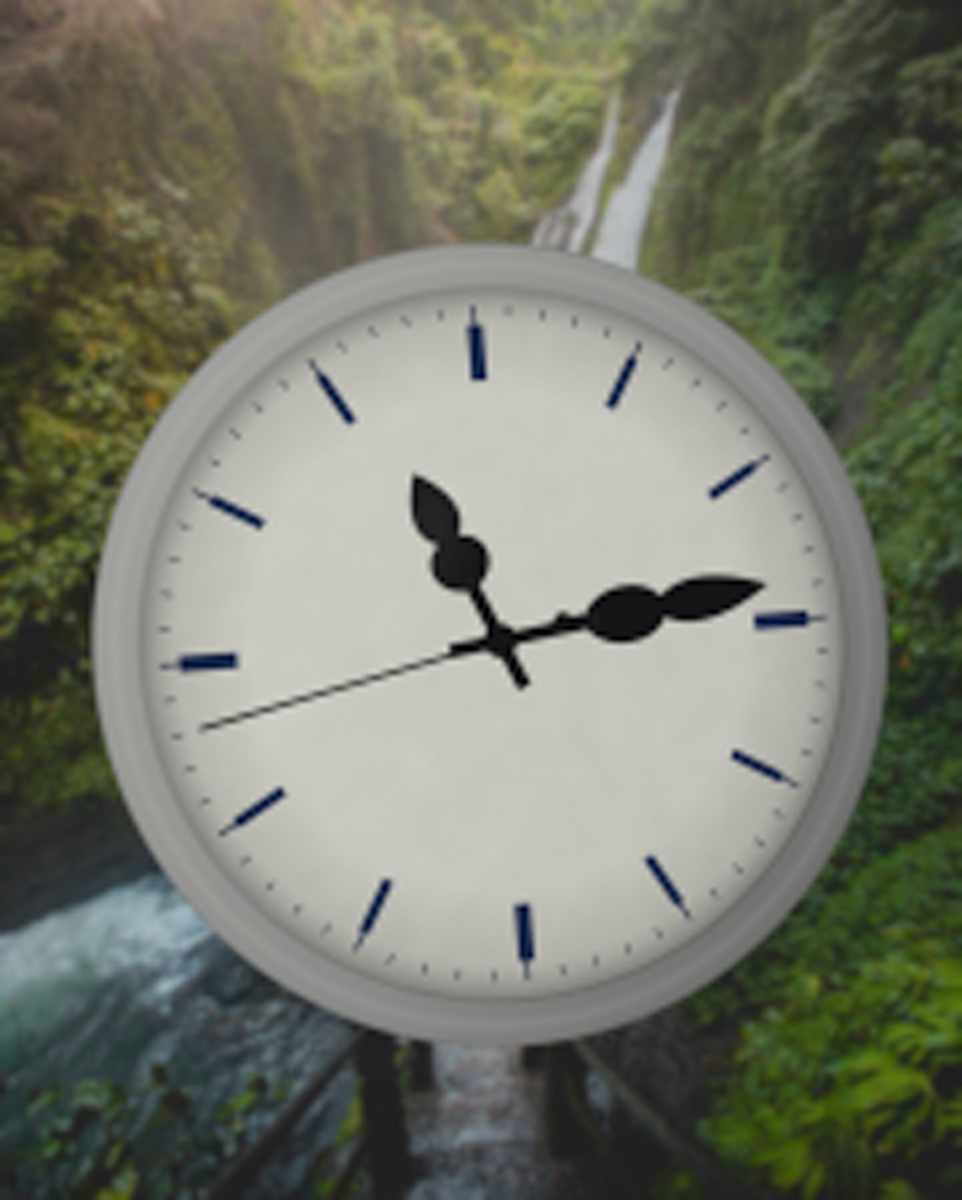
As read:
**11:13:43**
